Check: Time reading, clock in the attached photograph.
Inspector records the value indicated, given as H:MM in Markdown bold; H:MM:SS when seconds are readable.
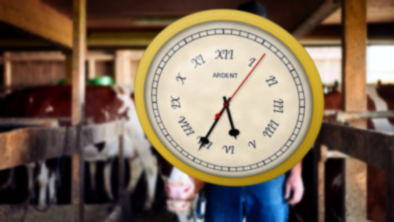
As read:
**5:35:06**
